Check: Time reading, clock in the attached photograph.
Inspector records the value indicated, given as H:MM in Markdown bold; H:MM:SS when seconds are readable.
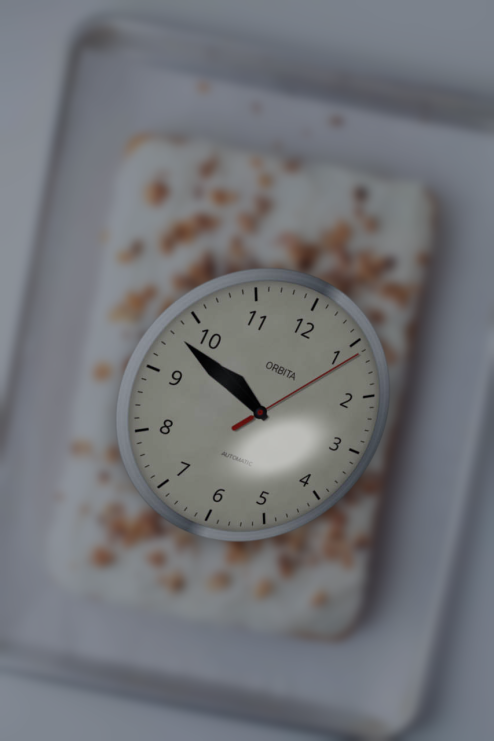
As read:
**9:48:06**
